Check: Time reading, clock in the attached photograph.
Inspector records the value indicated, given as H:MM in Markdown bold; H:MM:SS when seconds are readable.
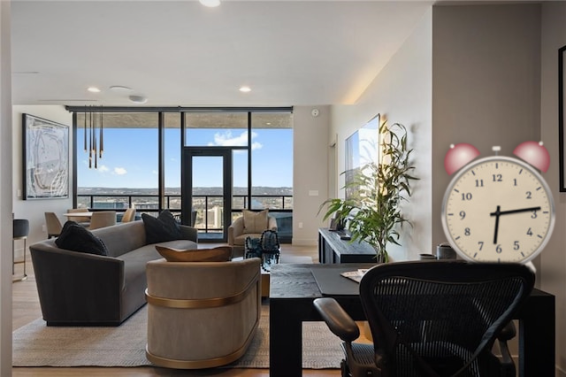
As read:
**6:14**
